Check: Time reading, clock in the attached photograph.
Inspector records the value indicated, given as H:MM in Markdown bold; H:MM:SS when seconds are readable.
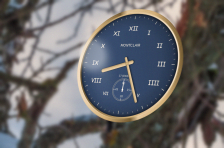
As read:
**8:26**
